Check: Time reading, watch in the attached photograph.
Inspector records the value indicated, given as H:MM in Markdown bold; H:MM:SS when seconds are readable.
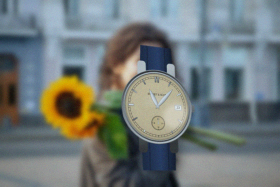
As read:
**11:07**
